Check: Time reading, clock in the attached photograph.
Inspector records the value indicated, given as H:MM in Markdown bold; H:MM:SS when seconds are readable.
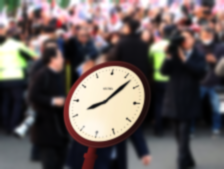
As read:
**8:07**
